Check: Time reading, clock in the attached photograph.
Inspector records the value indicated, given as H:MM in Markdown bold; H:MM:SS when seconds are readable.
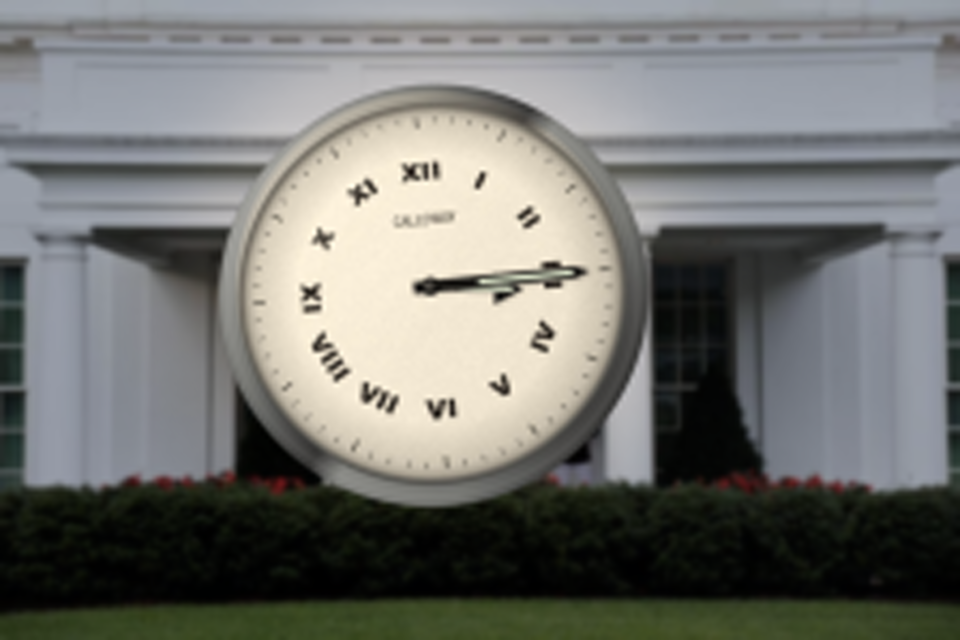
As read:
**3:15**
